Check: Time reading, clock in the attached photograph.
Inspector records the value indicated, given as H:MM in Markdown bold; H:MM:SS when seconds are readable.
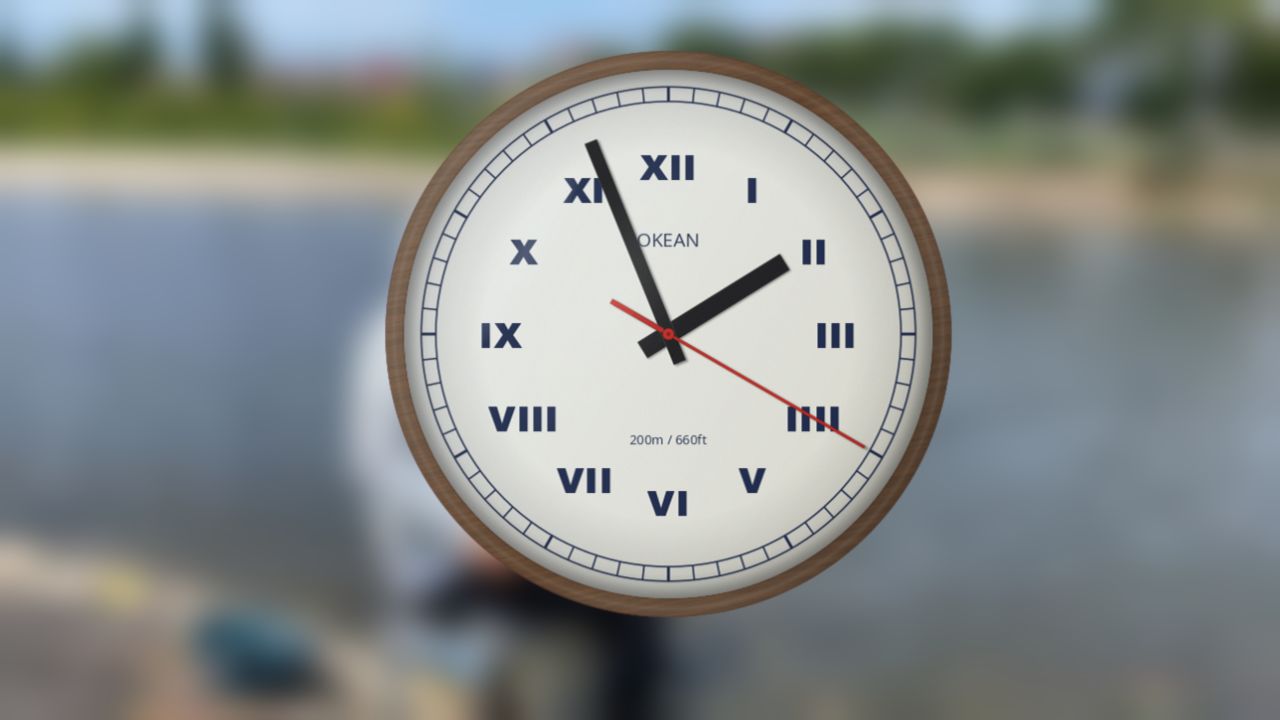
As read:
**1:56:20**
